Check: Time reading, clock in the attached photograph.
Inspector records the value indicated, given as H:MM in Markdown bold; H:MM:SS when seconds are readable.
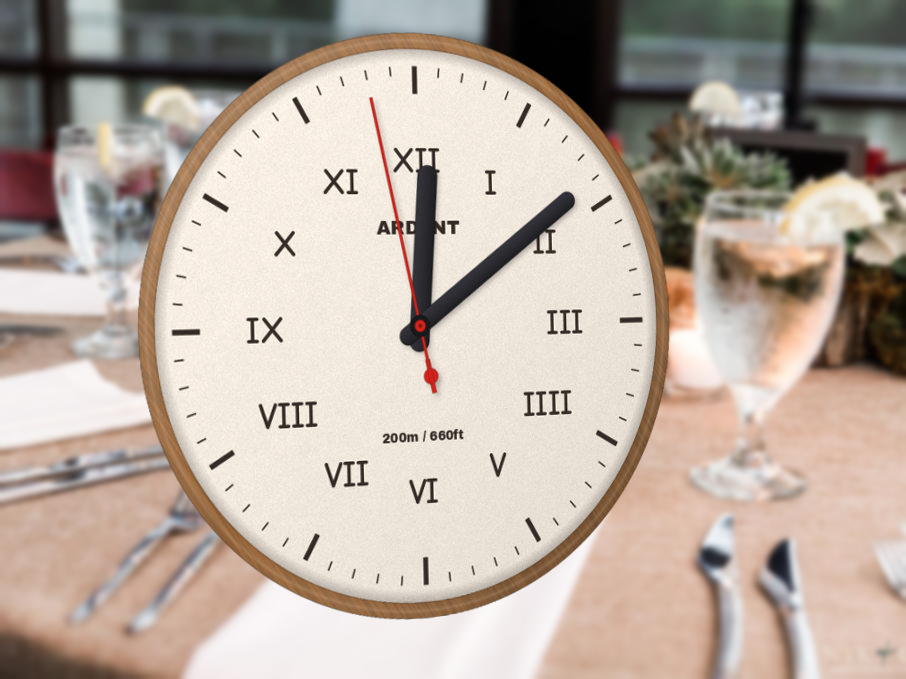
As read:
**12:08:58**
